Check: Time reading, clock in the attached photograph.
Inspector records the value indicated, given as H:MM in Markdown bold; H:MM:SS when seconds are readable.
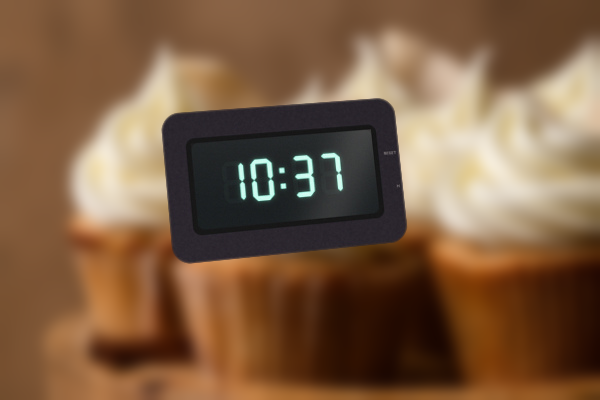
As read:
**10:37**
